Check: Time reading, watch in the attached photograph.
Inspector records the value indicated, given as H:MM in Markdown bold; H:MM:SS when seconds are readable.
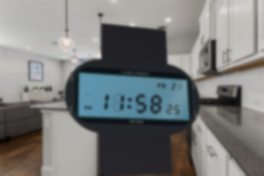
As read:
**11:58**
